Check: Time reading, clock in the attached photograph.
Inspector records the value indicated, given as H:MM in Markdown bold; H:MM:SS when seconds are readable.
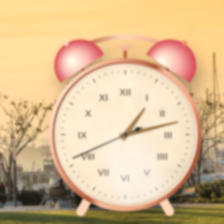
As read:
**1:12:41**
